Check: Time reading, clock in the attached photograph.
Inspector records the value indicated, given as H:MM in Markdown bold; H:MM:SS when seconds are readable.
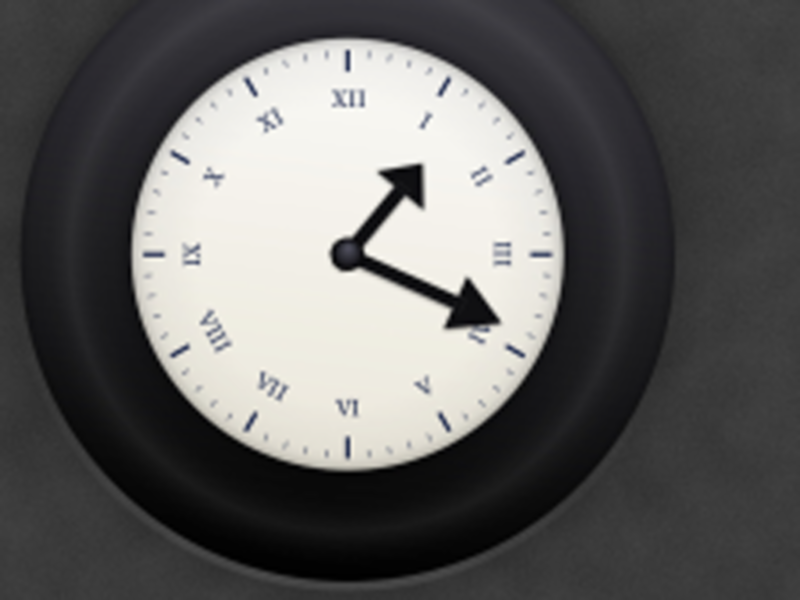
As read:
**1:19**
